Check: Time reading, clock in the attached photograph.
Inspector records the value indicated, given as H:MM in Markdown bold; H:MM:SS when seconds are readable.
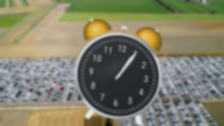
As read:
**1:05**
